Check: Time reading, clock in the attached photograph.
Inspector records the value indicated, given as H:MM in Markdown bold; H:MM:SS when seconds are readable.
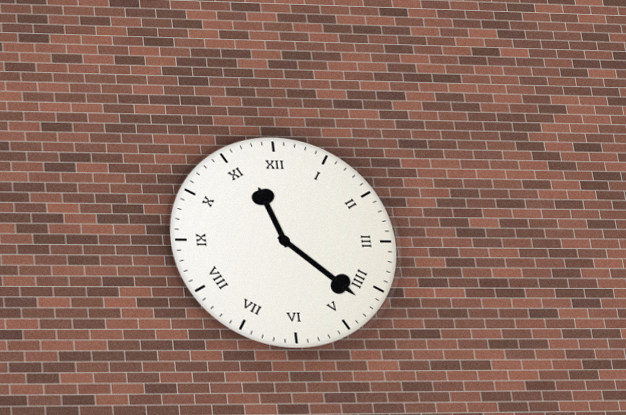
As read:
**11:22**
